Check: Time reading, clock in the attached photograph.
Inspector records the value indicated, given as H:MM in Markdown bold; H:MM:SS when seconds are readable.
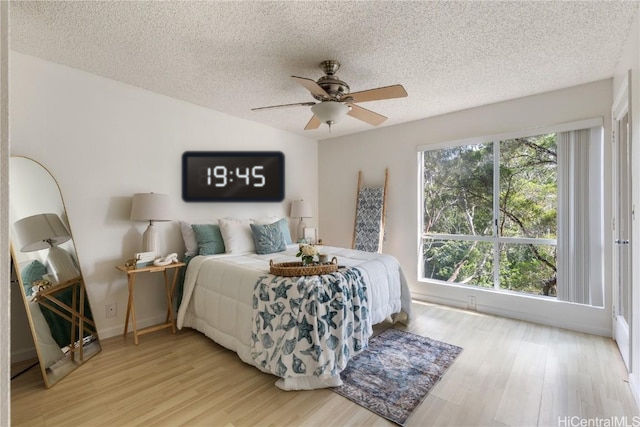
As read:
**19:45**
